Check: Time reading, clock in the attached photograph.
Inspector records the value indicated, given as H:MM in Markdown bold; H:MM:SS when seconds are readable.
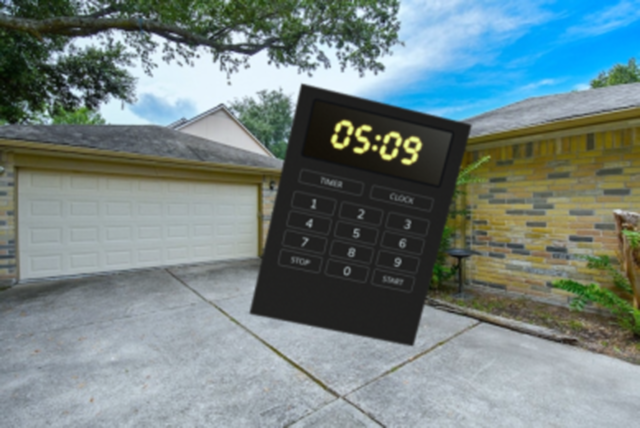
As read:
**5:09**
